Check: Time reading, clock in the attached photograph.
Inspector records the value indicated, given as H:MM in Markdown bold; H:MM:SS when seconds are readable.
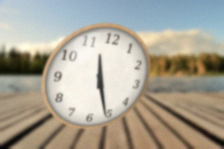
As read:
**11:26**
